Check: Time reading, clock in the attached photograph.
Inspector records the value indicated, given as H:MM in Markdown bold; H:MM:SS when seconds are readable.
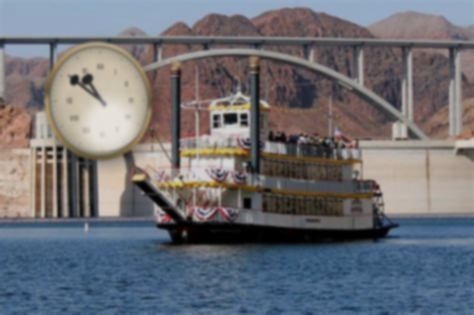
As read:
**10:51**
